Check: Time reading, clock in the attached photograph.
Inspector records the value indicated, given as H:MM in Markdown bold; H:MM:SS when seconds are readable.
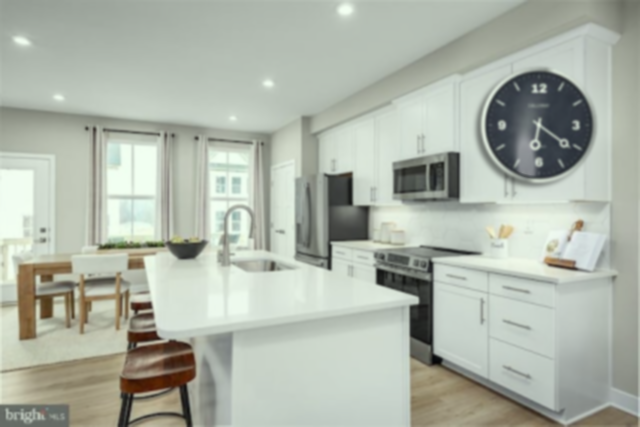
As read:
**6:21**
